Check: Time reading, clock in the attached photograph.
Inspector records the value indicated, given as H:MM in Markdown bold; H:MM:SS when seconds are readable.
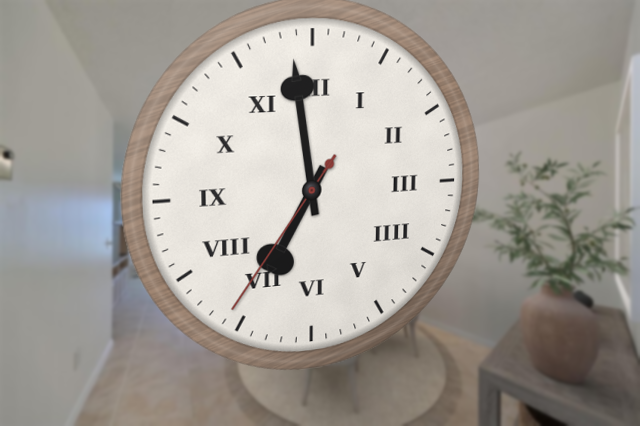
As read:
**6:58:36**
